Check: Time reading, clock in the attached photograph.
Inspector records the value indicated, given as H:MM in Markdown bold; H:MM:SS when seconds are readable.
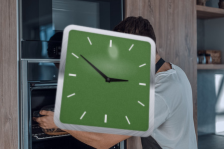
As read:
**2:51**
